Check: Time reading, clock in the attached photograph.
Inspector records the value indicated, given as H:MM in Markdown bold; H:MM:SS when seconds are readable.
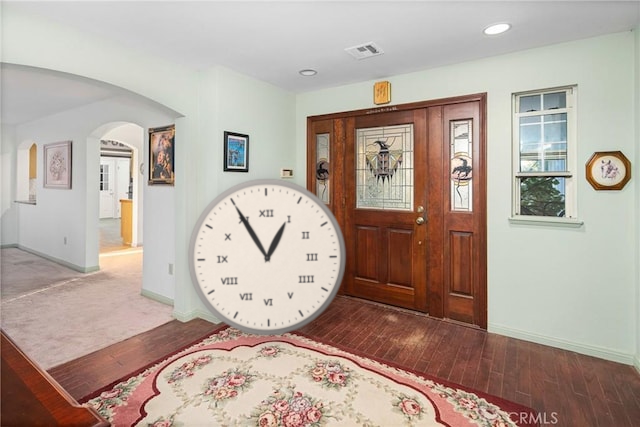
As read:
**12:55**
